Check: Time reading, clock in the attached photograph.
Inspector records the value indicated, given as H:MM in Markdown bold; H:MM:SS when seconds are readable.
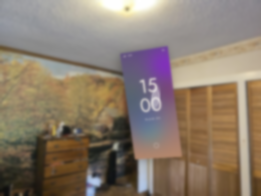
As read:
**15:00**
